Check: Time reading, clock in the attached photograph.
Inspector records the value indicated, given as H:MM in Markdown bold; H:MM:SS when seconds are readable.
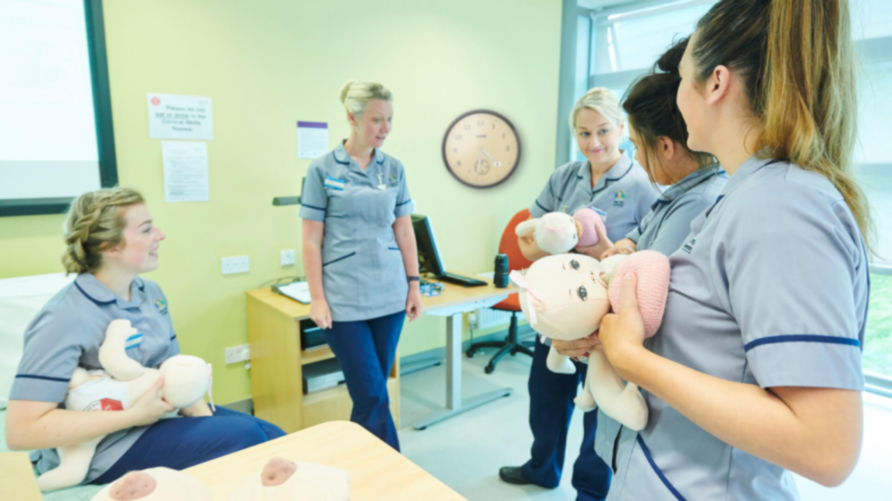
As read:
**4:32**
